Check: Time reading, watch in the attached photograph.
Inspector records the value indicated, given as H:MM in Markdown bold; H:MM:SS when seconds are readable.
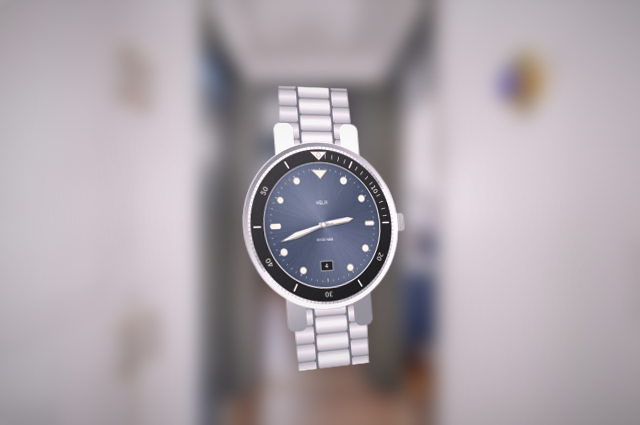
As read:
**2:42**
